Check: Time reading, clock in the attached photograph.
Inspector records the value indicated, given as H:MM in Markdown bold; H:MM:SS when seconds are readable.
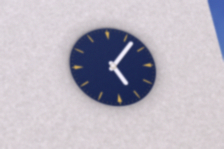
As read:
**5:07**
